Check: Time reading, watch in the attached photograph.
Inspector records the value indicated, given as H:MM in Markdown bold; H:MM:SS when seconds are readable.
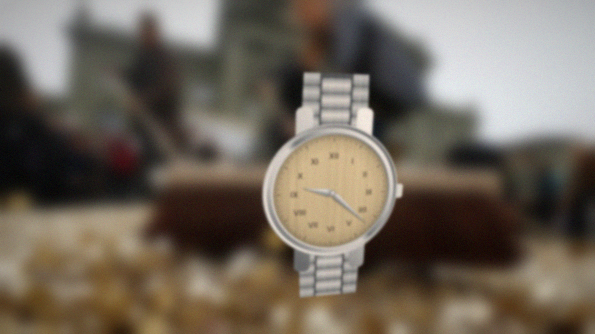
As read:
**9:22**
